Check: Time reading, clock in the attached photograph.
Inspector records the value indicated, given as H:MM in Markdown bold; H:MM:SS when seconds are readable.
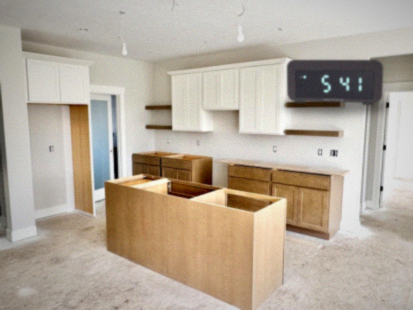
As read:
**5:41**
